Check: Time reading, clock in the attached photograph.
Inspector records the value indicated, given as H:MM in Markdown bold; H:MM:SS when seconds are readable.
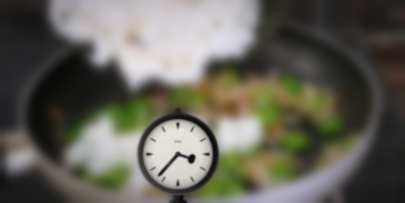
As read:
**3:37**
